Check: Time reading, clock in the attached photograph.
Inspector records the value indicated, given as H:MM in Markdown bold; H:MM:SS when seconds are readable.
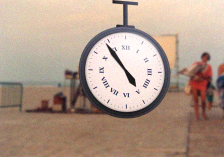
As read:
**4:54**
